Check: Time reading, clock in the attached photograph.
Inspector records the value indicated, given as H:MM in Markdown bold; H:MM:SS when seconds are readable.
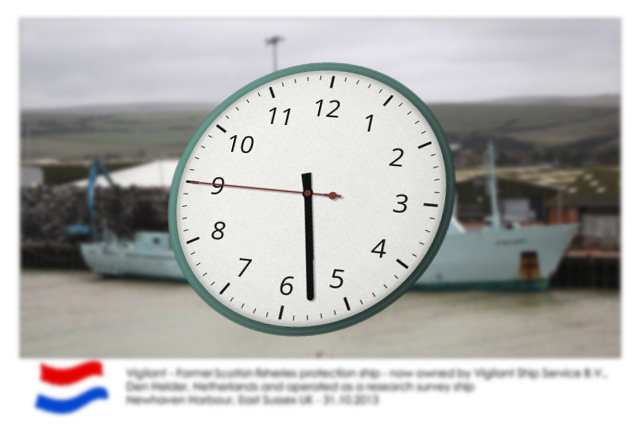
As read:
**5:27:45**
